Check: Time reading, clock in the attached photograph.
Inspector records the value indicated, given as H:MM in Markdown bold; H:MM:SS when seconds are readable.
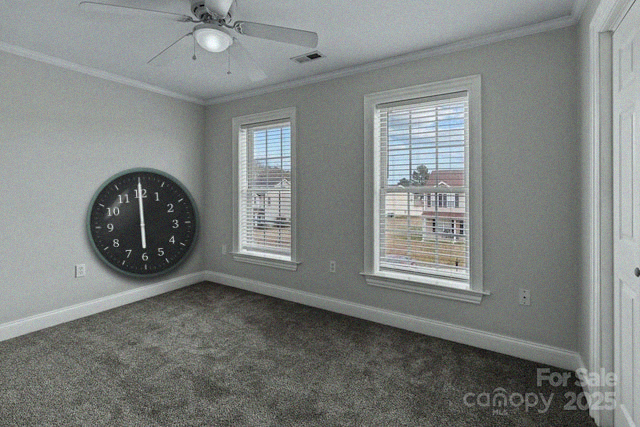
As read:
**6:00**
